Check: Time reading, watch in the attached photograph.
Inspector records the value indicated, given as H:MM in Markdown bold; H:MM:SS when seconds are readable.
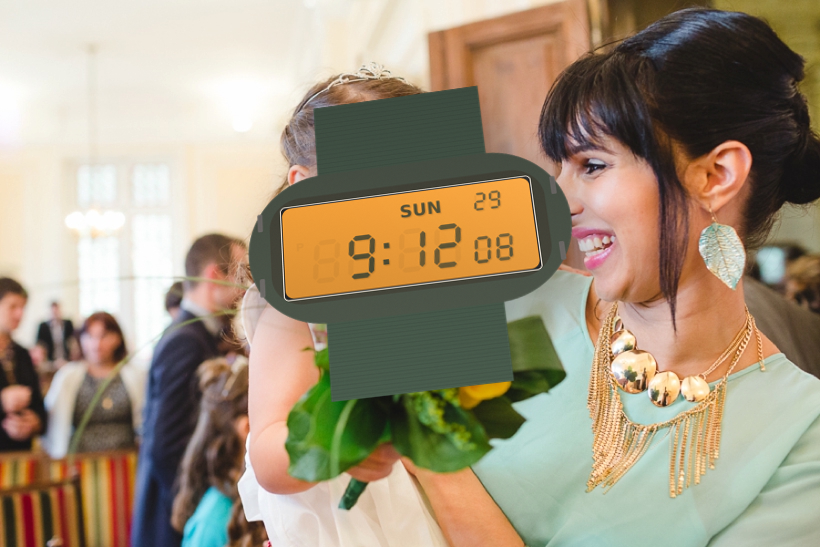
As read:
**9:12:08**
